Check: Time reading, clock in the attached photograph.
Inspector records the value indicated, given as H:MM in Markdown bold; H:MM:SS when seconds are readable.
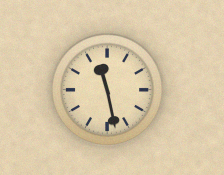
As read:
**11:28**
